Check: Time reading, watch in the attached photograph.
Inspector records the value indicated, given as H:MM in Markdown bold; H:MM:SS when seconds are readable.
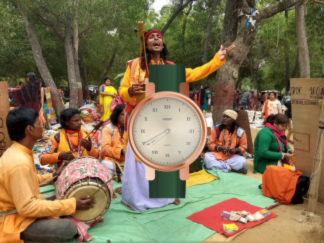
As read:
**7:40**
